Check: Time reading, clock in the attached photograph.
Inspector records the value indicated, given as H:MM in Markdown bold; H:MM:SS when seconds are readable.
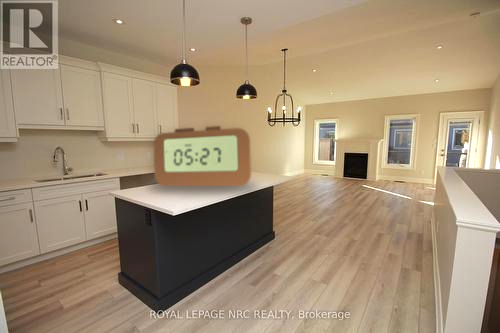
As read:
**5:27**
